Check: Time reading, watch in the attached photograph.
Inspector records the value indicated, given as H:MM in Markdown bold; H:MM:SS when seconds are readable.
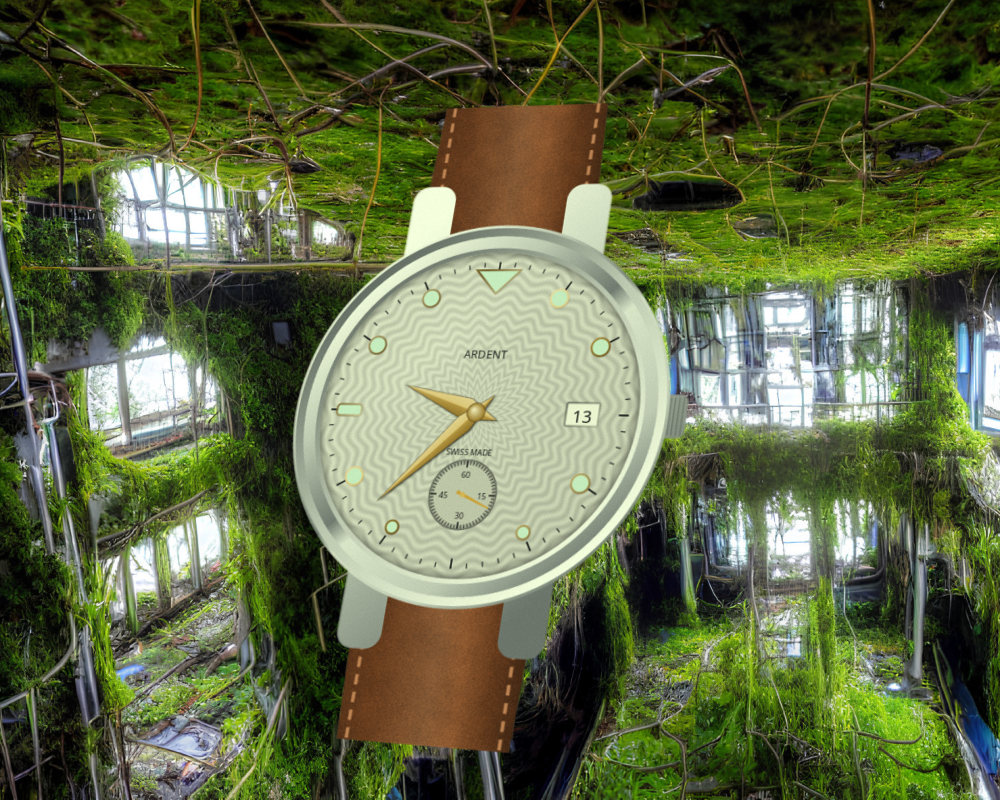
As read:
**9:37:19**
